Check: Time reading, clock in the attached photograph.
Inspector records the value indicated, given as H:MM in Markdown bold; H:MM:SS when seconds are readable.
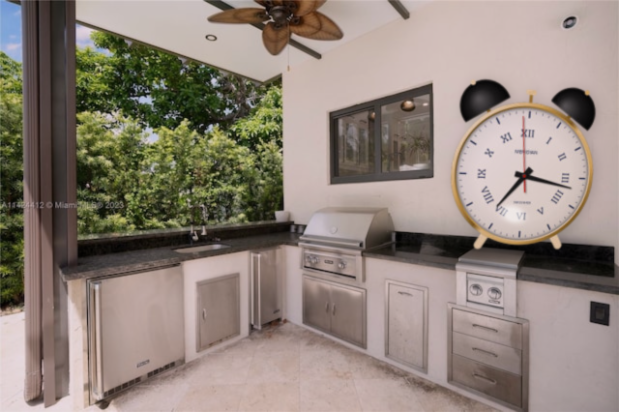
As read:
**7:16:59**
